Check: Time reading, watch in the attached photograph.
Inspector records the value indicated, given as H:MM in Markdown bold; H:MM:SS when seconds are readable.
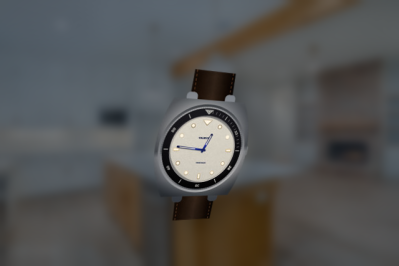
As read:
**12:46**
